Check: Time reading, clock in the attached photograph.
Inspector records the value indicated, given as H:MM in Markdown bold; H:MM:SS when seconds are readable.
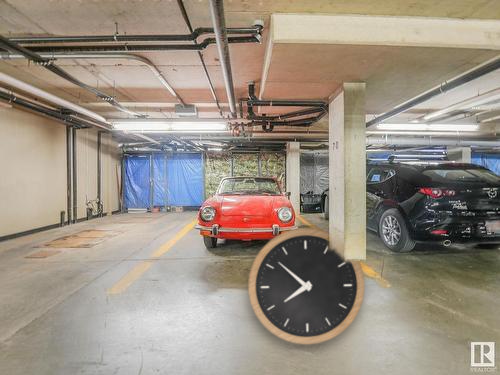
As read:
**7:52**
